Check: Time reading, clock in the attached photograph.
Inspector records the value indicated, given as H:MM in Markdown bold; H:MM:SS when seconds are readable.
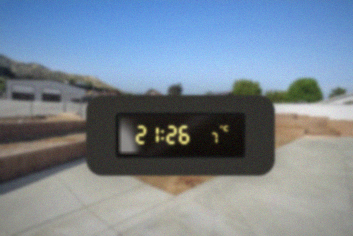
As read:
**21:26**
